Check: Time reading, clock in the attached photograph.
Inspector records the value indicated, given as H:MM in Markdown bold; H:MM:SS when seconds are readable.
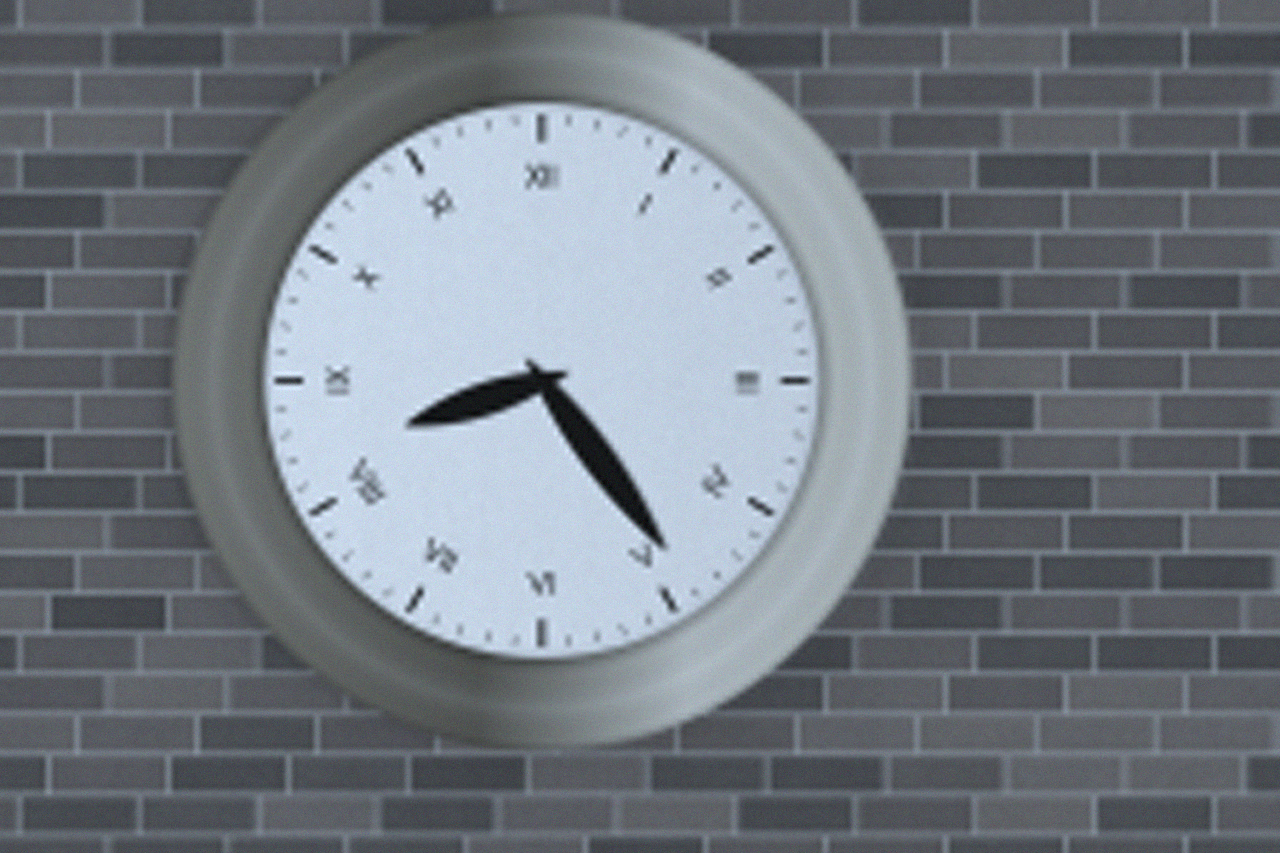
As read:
**8:24**
